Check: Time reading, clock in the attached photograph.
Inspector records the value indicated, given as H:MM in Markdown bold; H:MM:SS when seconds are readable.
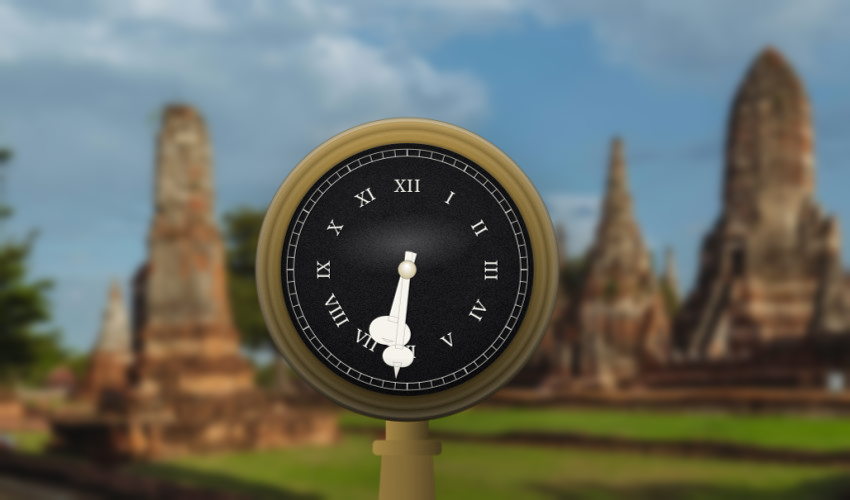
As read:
**6:31**
